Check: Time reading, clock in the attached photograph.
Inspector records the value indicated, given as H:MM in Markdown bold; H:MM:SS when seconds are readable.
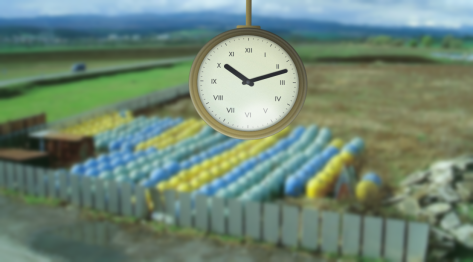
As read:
**10:12**
